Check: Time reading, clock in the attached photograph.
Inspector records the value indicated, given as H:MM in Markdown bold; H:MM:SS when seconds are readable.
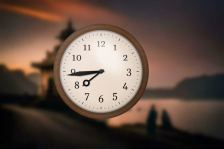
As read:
**7:44**
